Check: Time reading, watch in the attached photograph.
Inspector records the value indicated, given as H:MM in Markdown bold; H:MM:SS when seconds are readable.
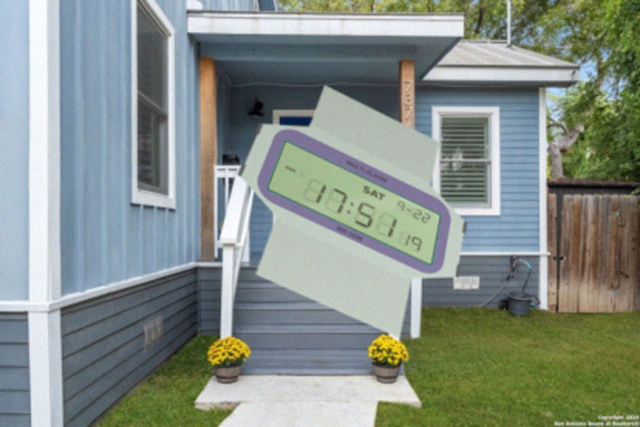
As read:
**17:51:19**
